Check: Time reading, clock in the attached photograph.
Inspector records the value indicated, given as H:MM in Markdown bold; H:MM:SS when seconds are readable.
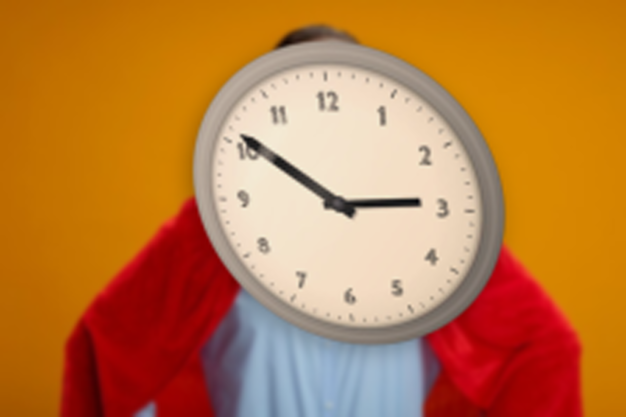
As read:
**2:51**
